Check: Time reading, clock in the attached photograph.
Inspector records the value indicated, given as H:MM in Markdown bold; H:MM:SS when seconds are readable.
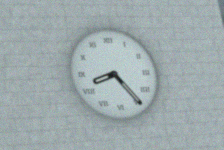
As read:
**8:24**
